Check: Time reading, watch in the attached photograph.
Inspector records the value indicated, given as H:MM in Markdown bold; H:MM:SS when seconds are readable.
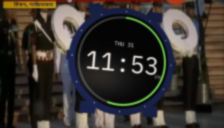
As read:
**11:53**
